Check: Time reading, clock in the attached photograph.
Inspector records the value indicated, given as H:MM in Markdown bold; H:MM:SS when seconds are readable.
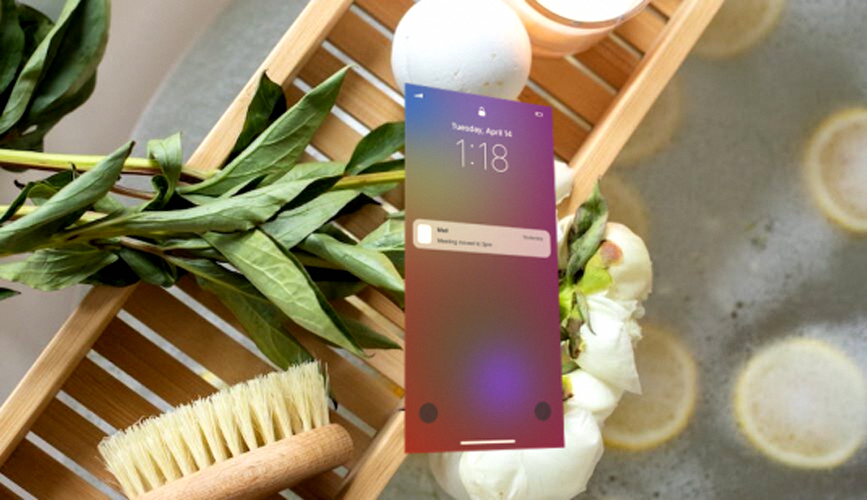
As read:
**1:18**
